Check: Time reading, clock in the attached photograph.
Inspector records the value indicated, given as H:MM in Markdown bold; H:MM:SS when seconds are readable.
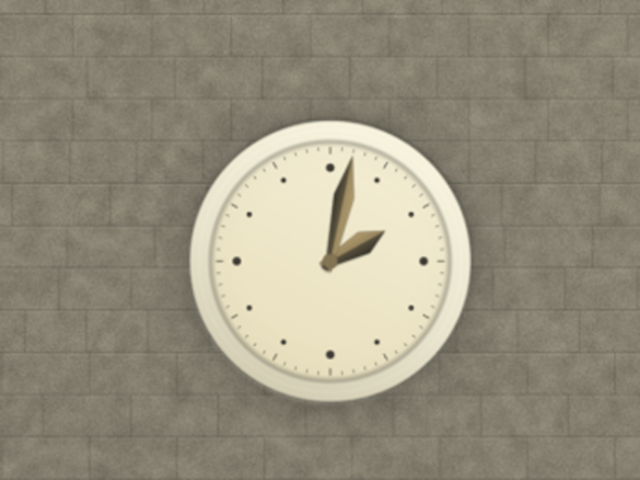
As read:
**2:02**
